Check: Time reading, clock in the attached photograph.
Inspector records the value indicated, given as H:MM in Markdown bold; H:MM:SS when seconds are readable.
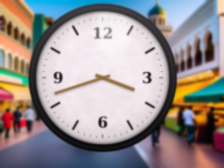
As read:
**3:42**
